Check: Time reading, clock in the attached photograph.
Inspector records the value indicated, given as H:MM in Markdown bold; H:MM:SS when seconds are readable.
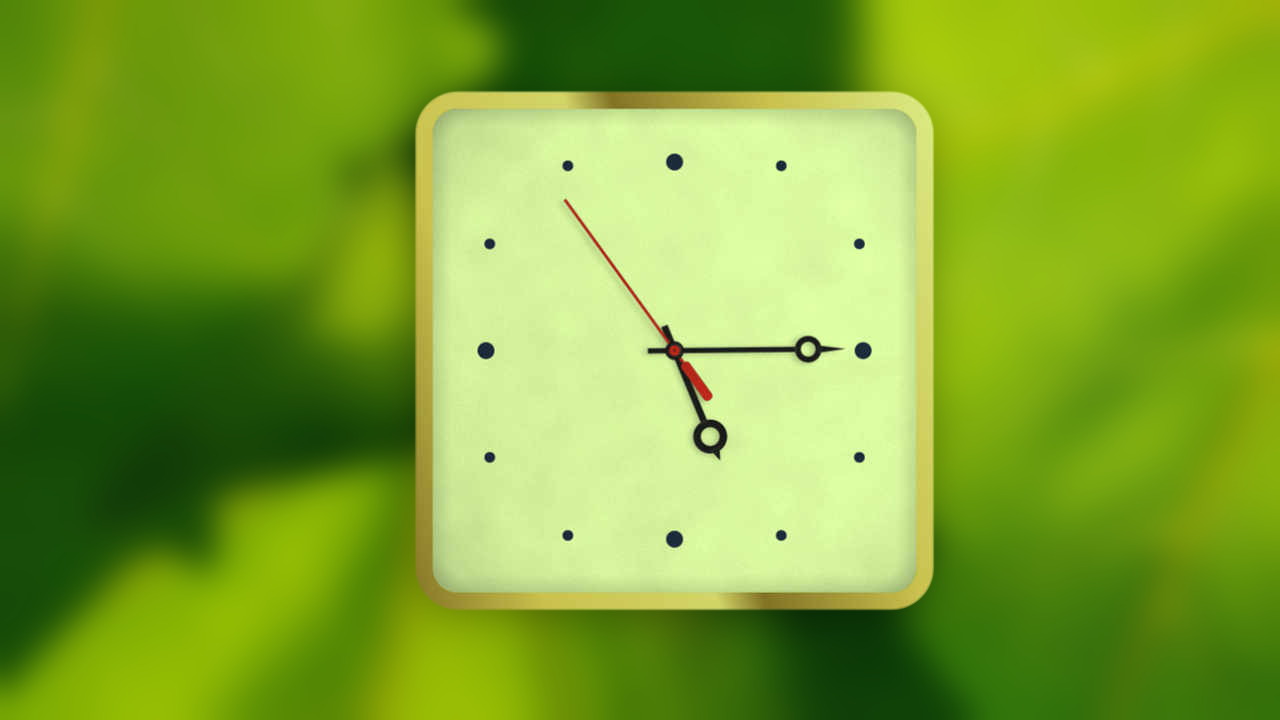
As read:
**5:14:54**
